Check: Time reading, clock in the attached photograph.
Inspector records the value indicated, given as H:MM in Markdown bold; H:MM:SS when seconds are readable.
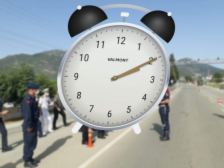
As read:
**2:10**
